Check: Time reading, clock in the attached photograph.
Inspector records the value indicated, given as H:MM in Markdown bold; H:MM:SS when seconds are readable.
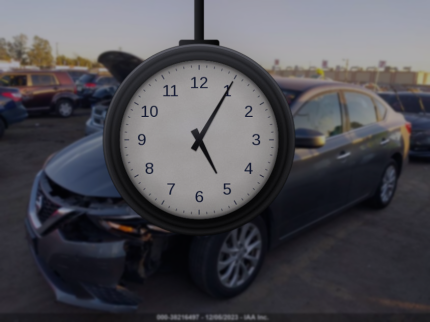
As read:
**5:05**
